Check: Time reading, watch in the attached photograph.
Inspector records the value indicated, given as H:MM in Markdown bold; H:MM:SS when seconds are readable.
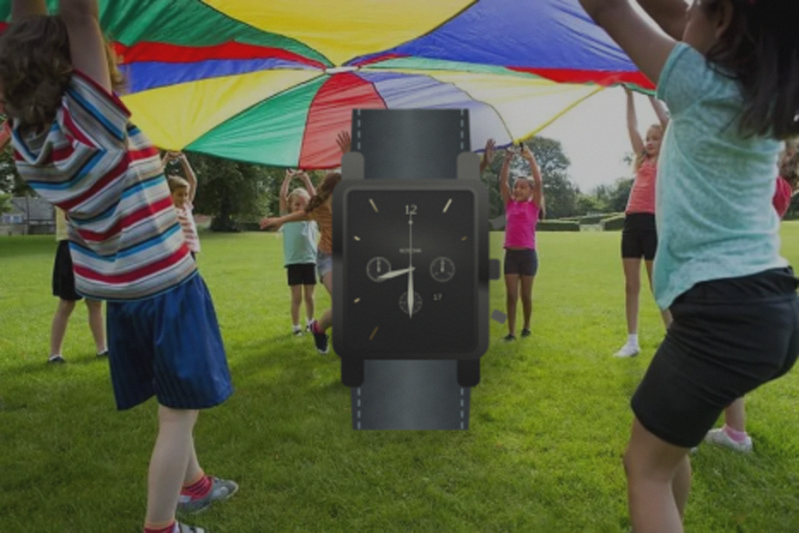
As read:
**8:30**
